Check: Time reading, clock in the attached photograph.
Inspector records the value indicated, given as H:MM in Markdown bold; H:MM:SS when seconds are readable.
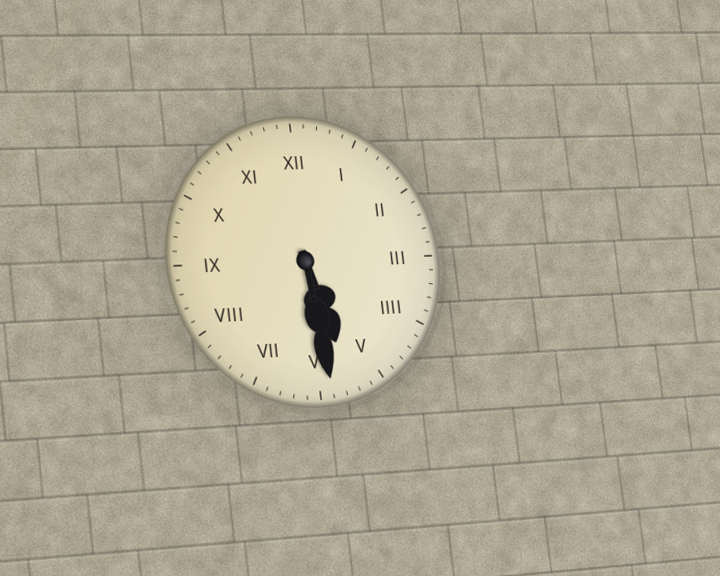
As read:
**5:29**
